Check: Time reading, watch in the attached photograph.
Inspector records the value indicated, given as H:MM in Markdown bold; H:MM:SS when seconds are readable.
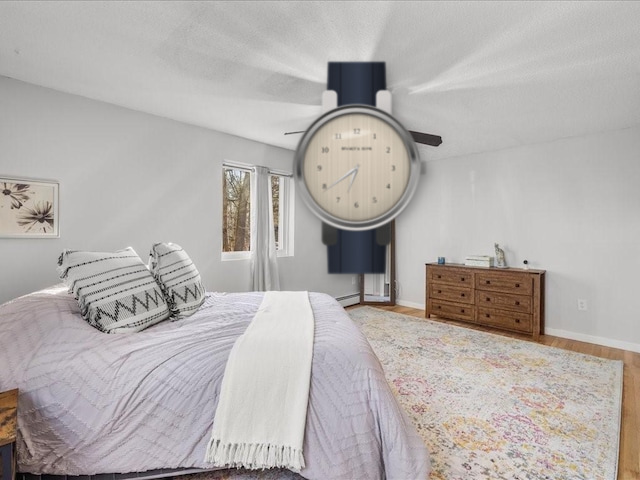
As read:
**6:39**
